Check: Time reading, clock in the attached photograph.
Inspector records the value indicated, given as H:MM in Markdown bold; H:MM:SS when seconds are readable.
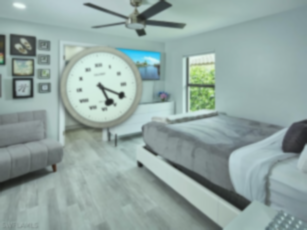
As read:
**5:20**
